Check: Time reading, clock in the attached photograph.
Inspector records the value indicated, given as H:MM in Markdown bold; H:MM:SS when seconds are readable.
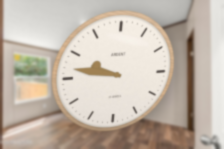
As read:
**9:47**
